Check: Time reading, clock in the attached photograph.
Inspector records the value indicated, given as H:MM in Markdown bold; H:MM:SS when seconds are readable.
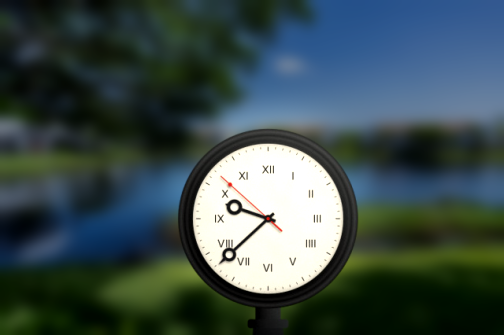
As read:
**9:37:52**
